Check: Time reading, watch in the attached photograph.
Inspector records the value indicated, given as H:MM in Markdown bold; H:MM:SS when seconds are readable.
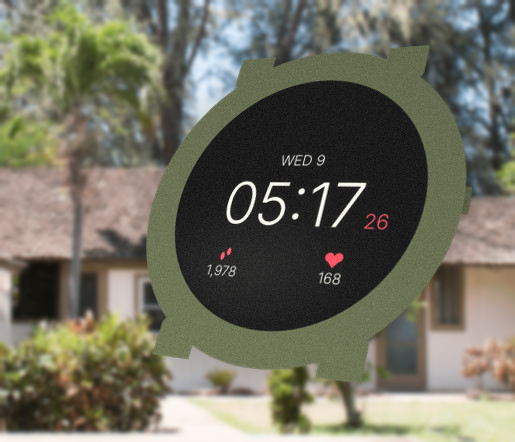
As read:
**5:17:26**
